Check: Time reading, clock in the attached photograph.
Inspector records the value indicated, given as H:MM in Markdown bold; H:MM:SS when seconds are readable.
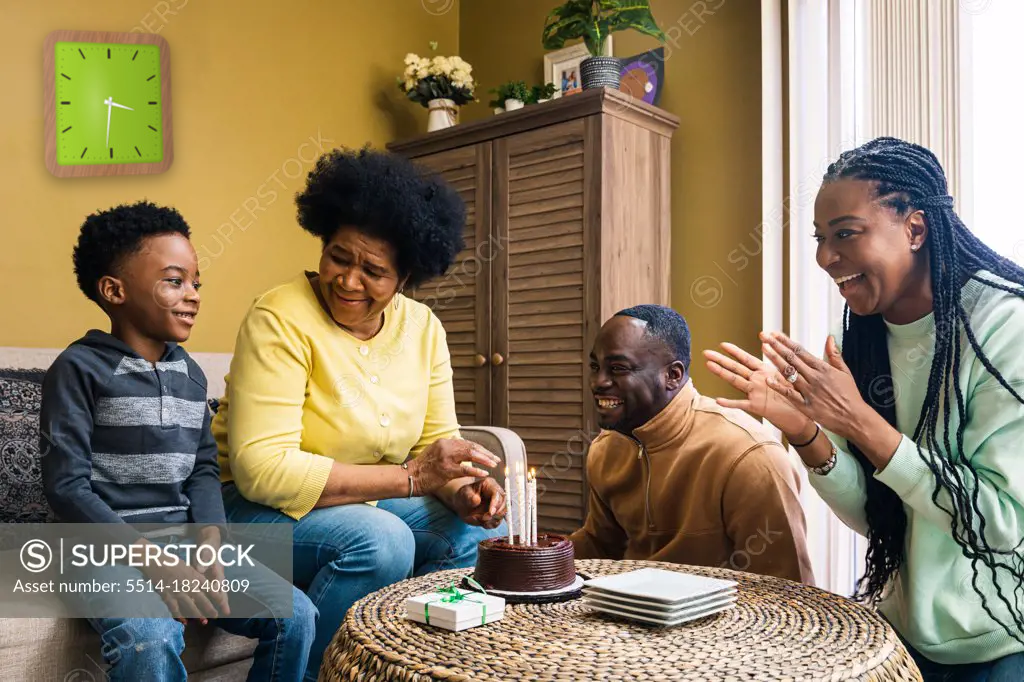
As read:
**3:31**
